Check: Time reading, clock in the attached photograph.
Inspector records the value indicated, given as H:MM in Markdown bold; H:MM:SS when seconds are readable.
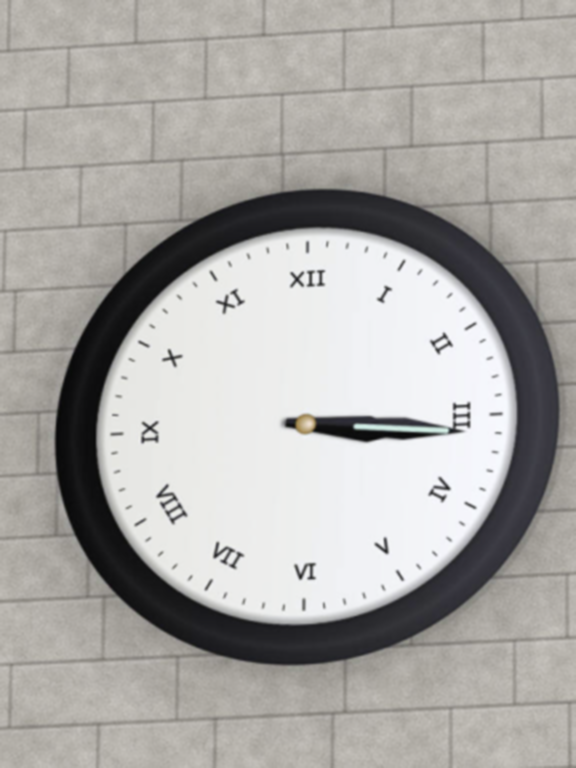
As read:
**3:16**
